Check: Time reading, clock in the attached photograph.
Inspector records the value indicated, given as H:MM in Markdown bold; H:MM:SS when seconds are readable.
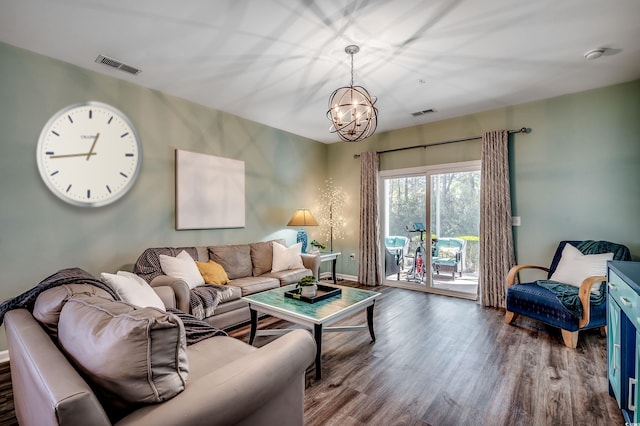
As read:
**12:44**
